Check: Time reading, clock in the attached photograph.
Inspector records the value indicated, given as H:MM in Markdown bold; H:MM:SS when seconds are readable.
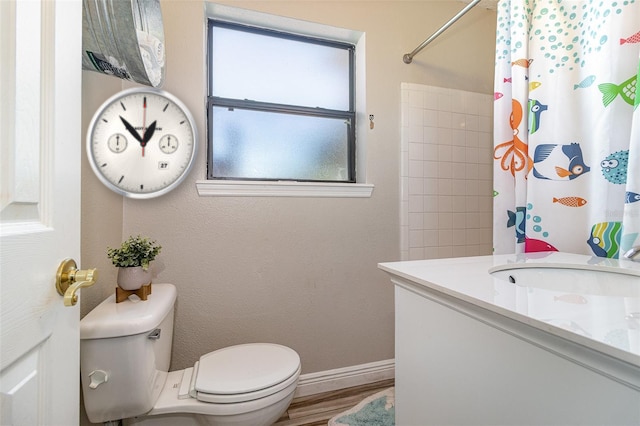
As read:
**12:53**
